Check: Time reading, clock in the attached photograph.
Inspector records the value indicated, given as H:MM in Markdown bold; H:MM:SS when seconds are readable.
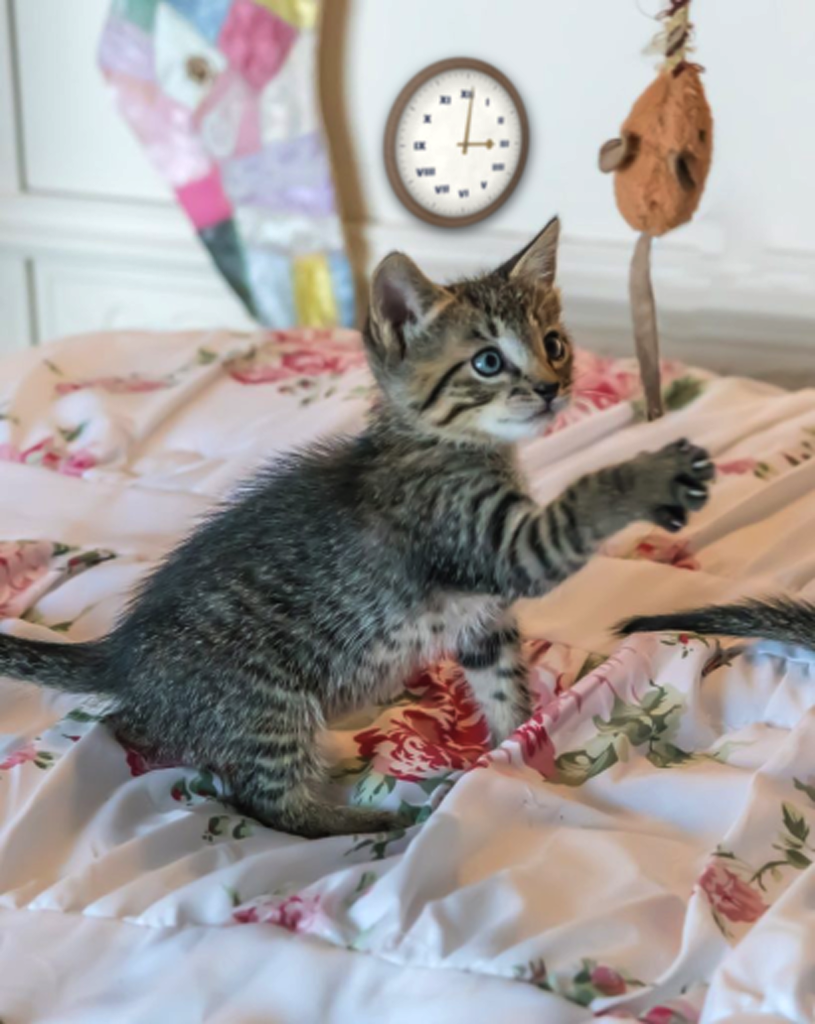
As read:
**3:01**
